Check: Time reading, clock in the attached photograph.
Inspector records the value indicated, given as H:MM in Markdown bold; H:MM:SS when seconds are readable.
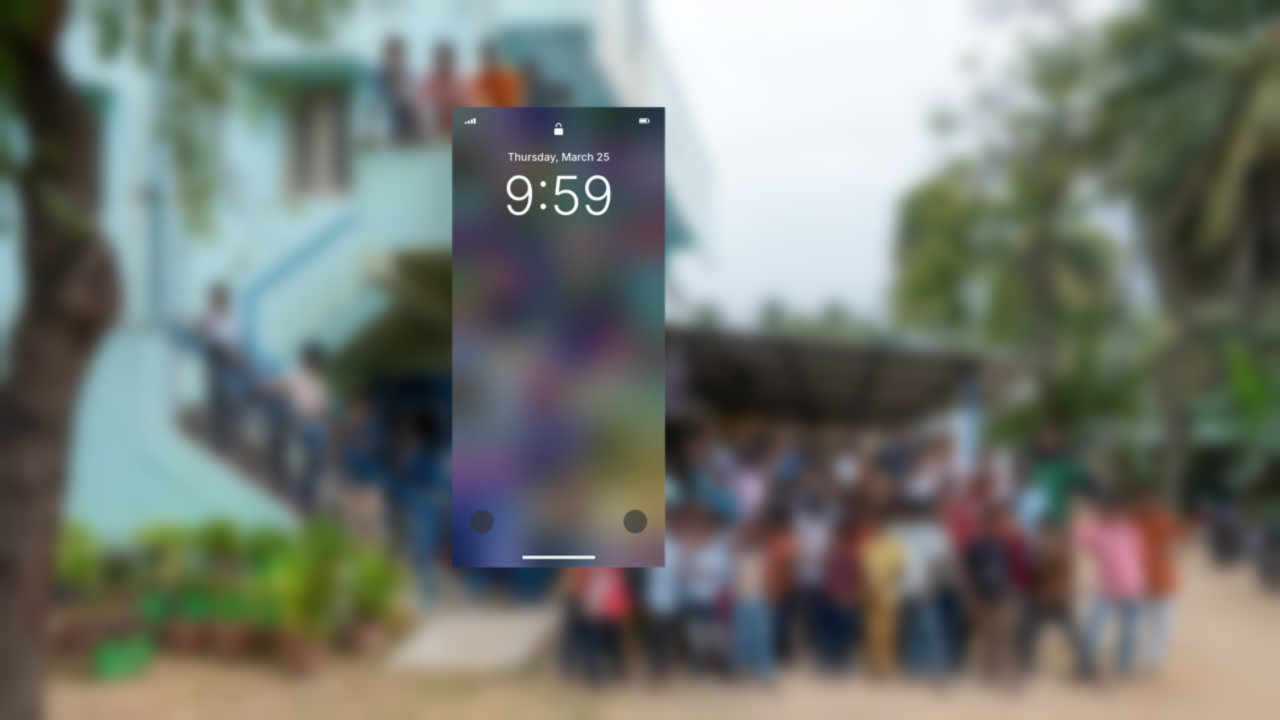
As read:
**9:59**
